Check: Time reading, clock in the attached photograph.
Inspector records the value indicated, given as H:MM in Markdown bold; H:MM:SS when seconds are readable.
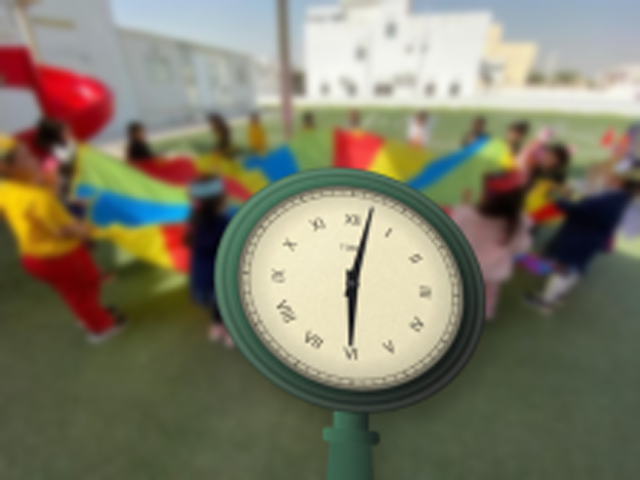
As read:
**6:02**
